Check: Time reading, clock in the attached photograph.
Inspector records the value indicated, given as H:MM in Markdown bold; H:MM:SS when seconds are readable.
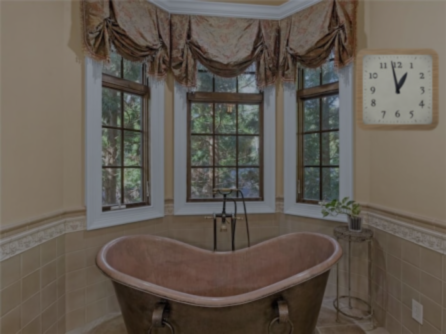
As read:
**12:58**
